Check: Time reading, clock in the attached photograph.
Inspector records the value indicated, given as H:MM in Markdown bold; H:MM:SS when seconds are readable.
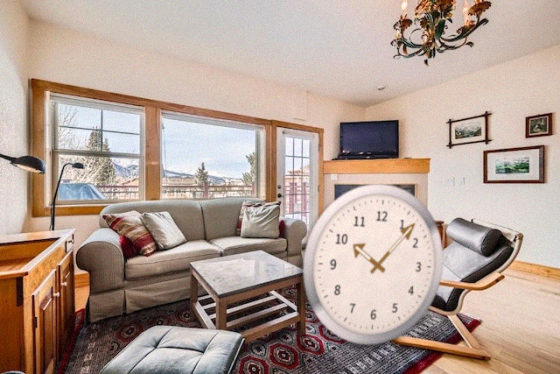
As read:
**10:07**
